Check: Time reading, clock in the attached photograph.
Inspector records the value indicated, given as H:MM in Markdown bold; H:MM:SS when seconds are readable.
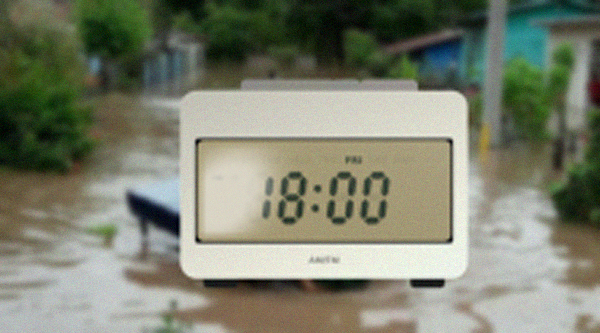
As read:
**18:00**
